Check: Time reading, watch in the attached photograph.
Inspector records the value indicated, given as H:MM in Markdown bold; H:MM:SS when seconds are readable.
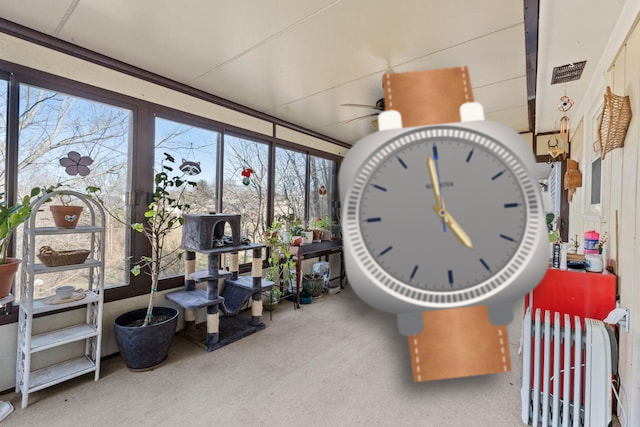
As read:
**4:59:00**
